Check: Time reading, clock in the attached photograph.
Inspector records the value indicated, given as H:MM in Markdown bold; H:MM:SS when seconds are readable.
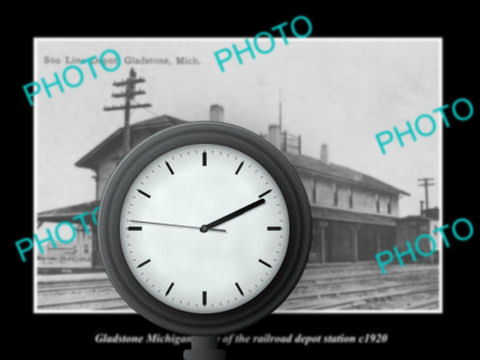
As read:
**2:10:46**
